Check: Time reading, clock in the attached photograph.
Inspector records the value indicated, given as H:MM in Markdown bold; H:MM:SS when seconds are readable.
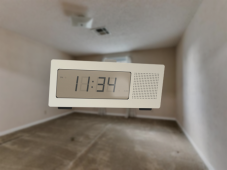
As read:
**11:34**
